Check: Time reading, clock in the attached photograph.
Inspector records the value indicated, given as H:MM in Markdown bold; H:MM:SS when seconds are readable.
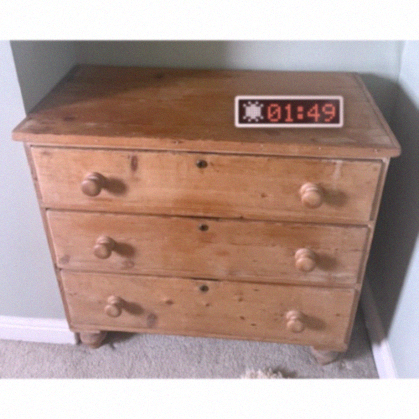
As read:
**1:49**
